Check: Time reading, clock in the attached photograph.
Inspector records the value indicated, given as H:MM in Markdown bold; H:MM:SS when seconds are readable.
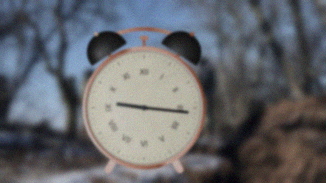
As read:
**9:16**
